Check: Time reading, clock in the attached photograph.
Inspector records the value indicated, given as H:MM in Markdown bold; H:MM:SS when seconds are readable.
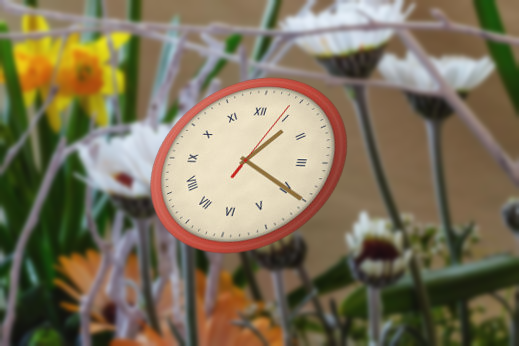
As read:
**1:20:04**
